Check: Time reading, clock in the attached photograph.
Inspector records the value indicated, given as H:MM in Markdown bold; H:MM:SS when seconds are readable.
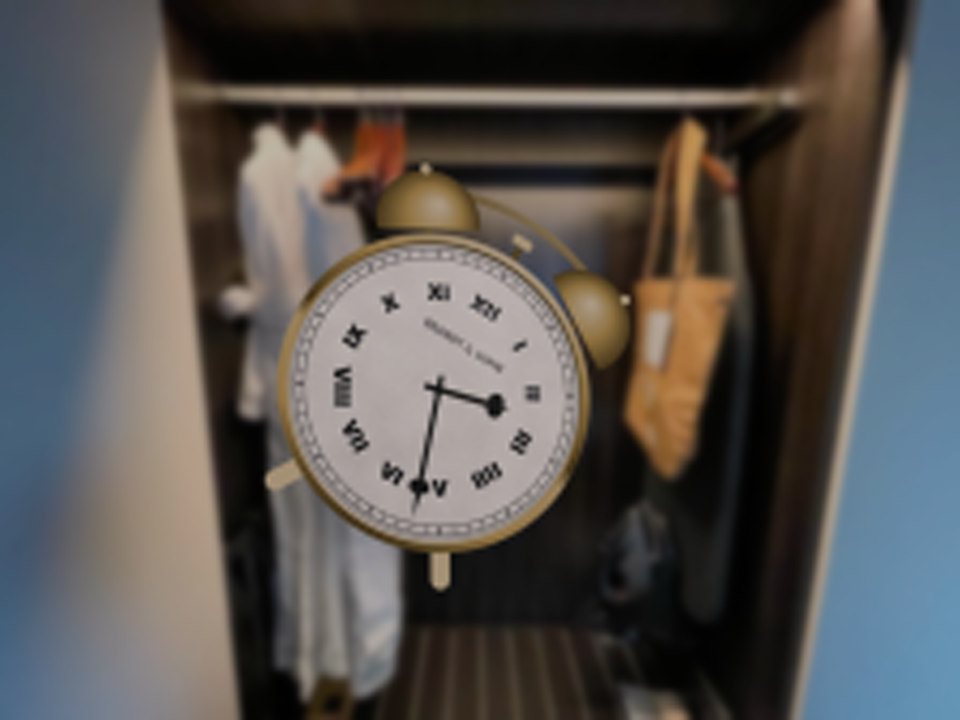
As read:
**2:27**
